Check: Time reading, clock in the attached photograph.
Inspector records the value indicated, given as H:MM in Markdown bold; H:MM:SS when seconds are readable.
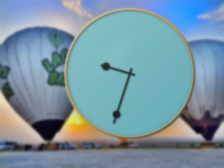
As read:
**9:33**
